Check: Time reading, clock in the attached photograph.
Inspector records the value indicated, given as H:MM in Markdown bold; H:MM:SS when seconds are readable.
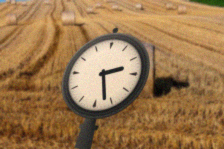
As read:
**2:27**
